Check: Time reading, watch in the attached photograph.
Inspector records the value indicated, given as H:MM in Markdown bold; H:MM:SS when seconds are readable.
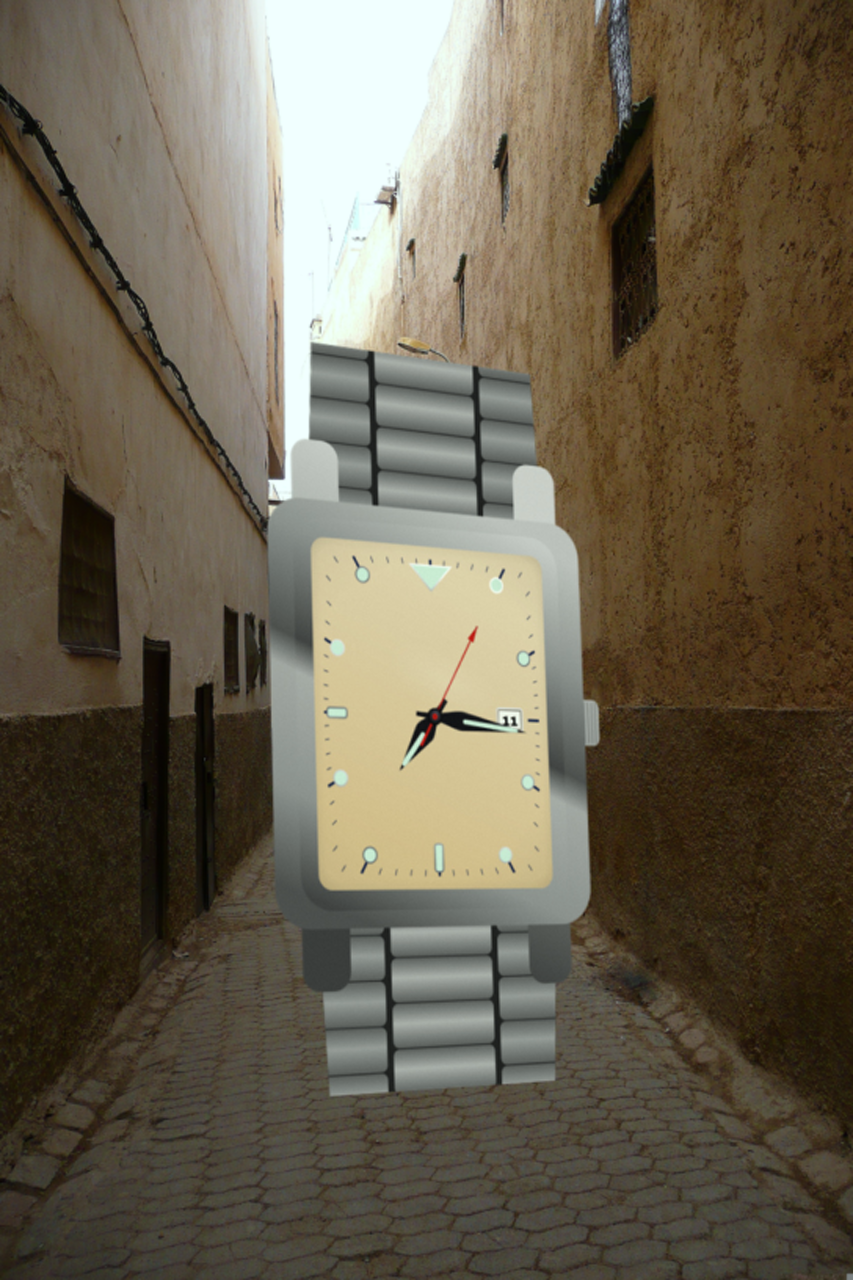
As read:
**7:16:05**
